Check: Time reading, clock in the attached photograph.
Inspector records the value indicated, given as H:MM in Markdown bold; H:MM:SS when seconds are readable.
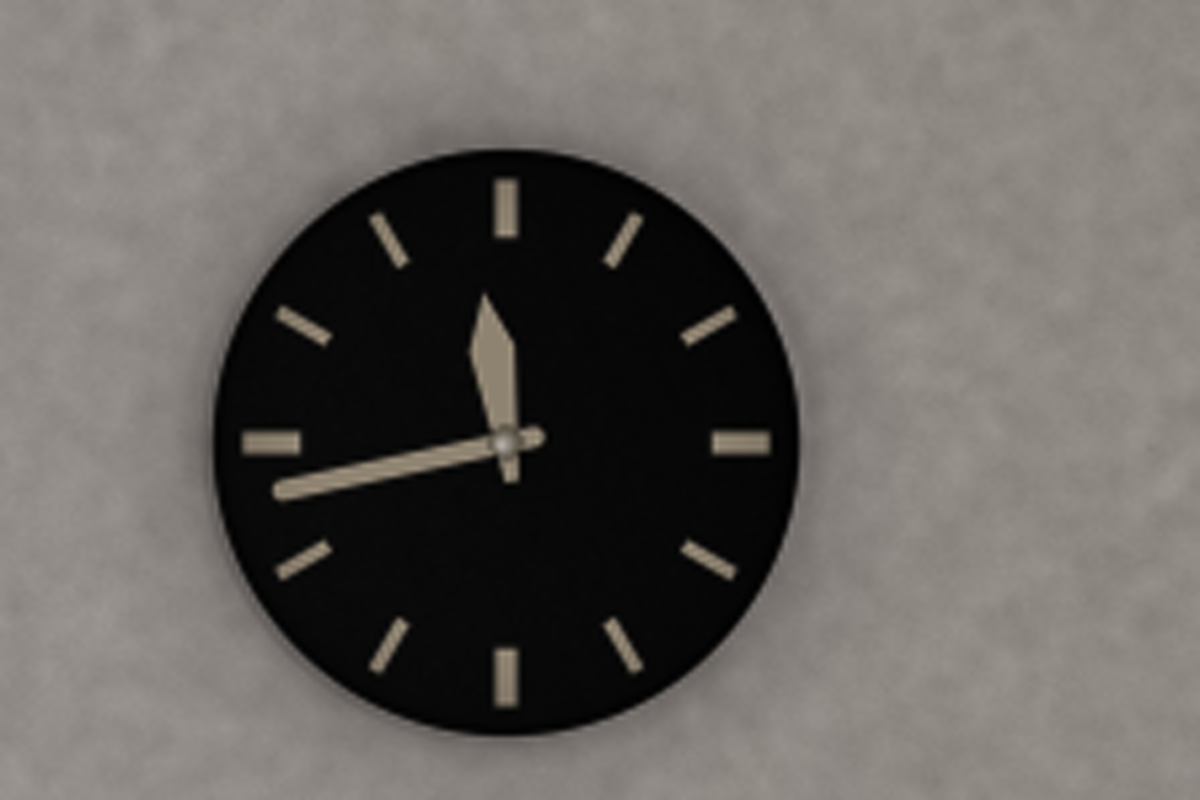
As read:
**11:43**
